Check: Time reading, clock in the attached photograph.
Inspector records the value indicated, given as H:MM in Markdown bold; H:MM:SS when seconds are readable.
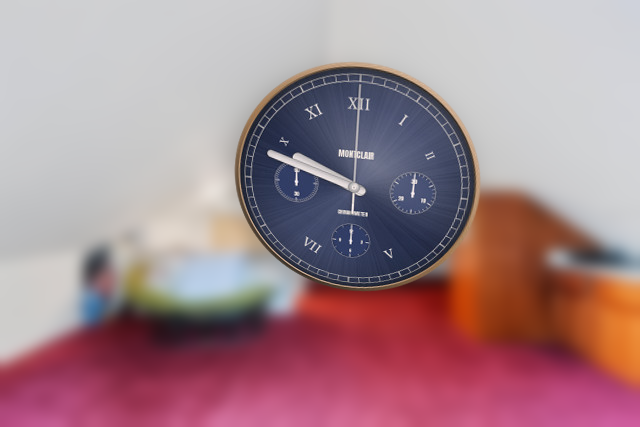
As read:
**9:48**
